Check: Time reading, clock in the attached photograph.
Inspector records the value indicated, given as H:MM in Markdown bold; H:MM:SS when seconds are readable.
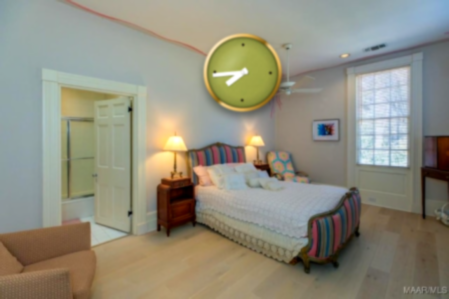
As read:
**7:44**
